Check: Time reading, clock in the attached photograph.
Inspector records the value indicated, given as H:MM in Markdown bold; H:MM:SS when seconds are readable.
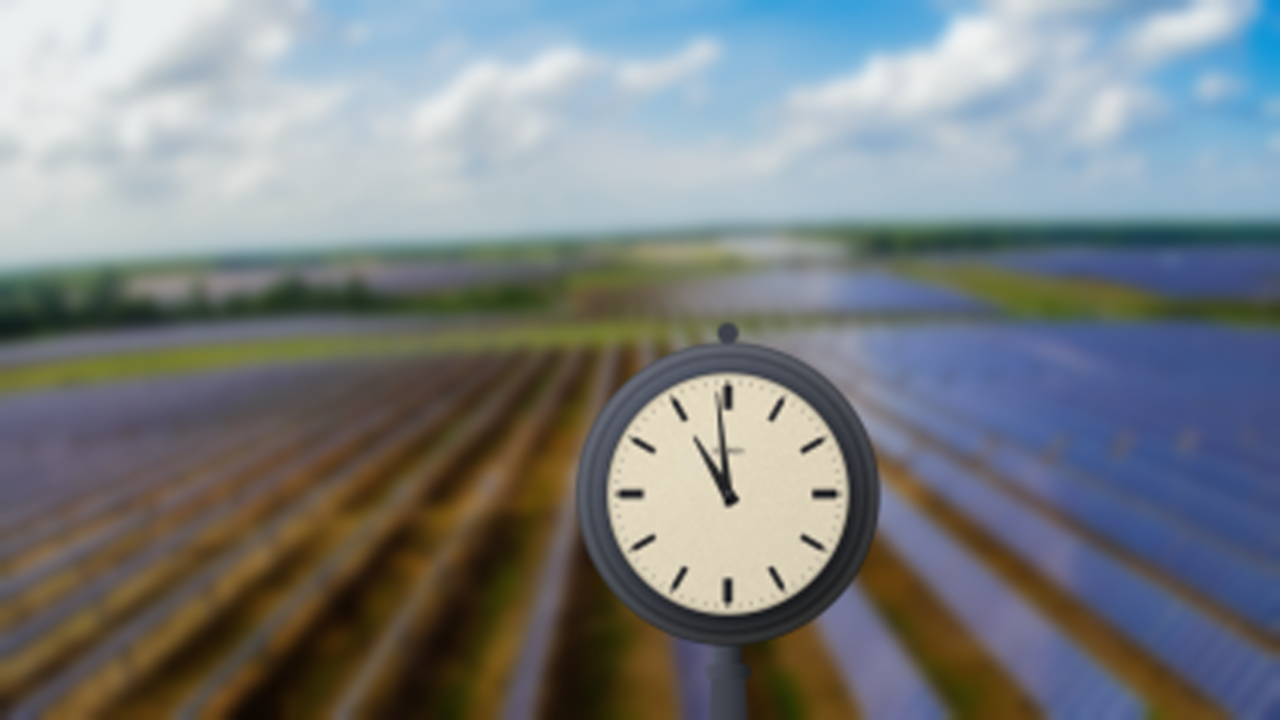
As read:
**10:59**
